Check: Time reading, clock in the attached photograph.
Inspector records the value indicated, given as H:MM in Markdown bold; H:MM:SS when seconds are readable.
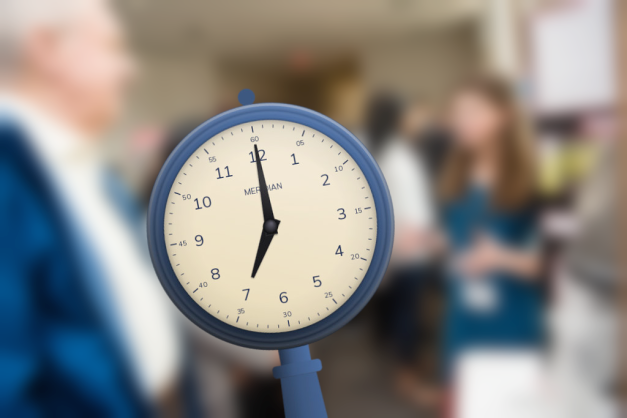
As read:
**7:00**
